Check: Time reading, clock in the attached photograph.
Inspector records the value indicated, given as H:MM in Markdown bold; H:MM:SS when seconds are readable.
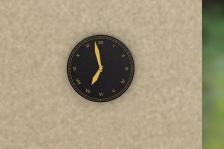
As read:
**6:58**
